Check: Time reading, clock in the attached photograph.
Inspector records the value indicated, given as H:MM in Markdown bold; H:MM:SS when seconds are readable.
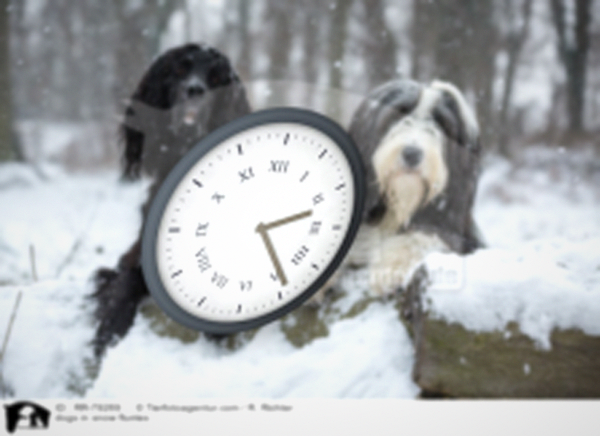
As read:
**2:24**
